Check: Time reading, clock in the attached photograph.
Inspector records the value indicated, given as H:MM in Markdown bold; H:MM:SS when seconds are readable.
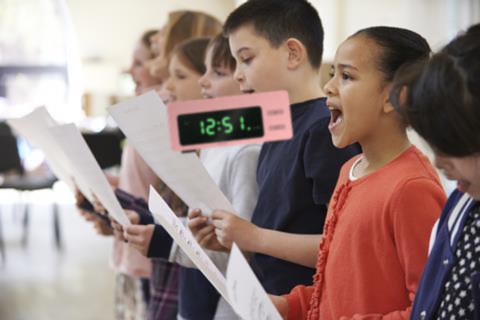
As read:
**12:51**
